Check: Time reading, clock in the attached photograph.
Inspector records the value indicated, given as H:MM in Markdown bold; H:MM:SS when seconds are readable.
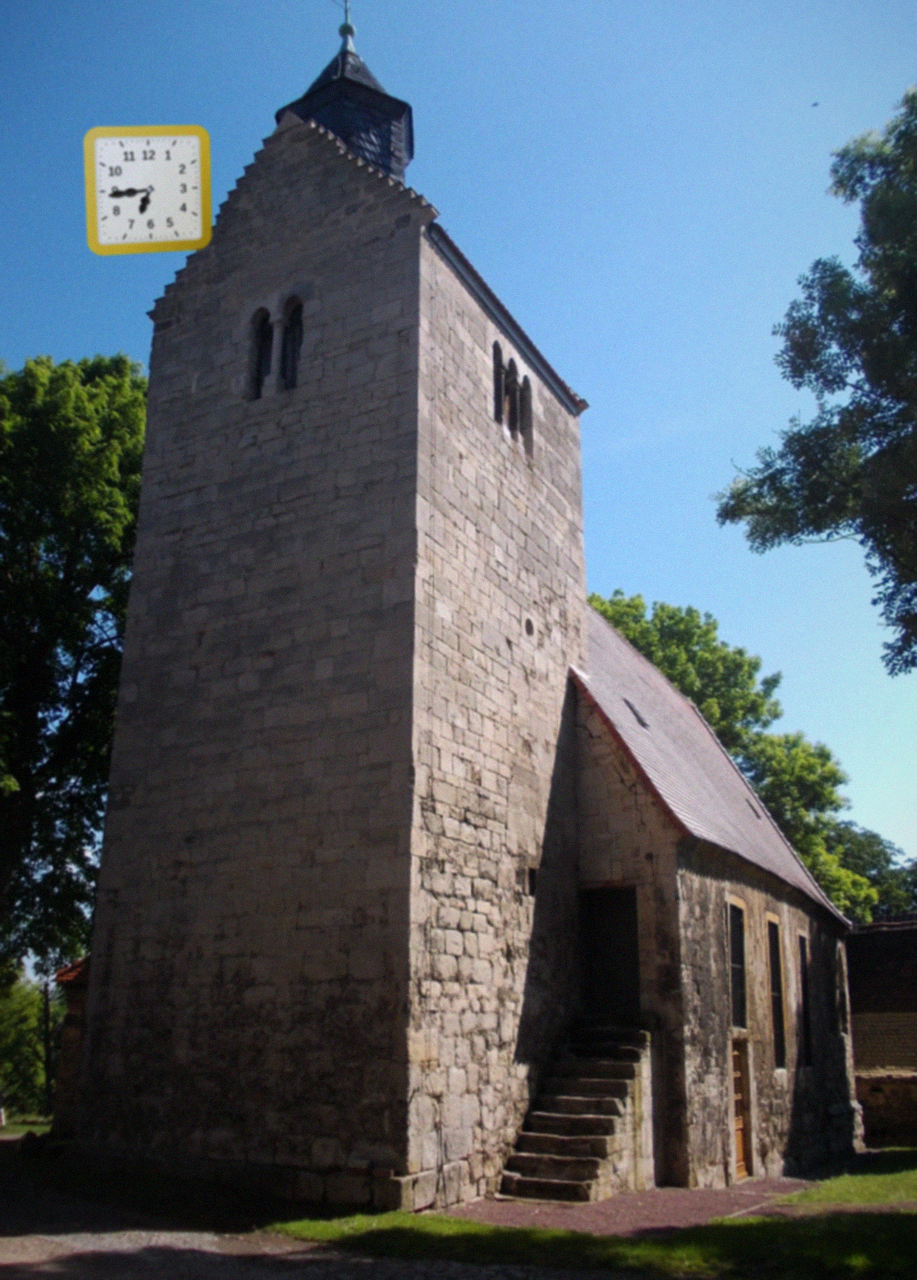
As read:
**6:44**
